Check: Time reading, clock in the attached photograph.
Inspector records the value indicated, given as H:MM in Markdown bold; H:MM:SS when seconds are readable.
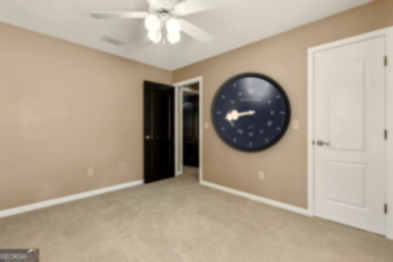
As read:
**8:43**
